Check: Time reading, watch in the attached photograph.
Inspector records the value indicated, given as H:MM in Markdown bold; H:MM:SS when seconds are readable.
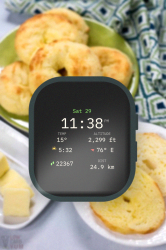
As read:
**11:38**
